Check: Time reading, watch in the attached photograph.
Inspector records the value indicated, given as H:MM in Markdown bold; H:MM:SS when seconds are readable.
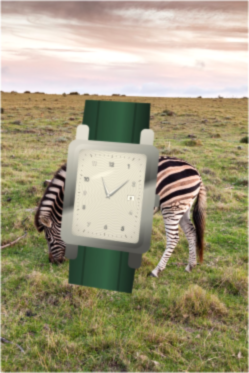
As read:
**11:08**
